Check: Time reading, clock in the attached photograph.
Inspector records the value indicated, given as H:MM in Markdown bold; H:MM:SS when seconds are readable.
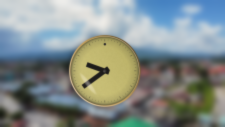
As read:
**9:39**
